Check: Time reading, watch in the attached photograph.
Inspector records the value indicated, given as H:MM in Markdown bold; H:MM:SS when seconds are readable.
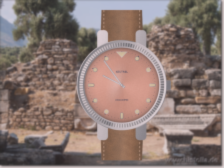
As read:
**9:54**
